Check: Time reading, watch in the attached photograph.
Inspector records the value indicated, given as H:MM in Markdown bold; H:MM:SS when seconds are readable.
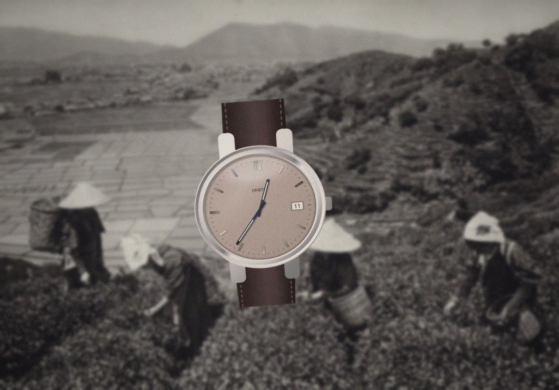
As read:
**12:36**
